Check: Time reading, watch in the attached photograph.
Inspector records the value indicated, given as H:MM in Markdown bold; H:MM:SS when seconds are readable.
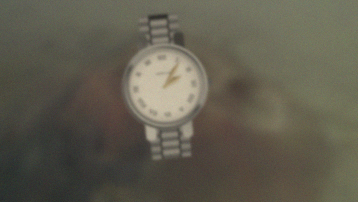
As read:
**2:06**
